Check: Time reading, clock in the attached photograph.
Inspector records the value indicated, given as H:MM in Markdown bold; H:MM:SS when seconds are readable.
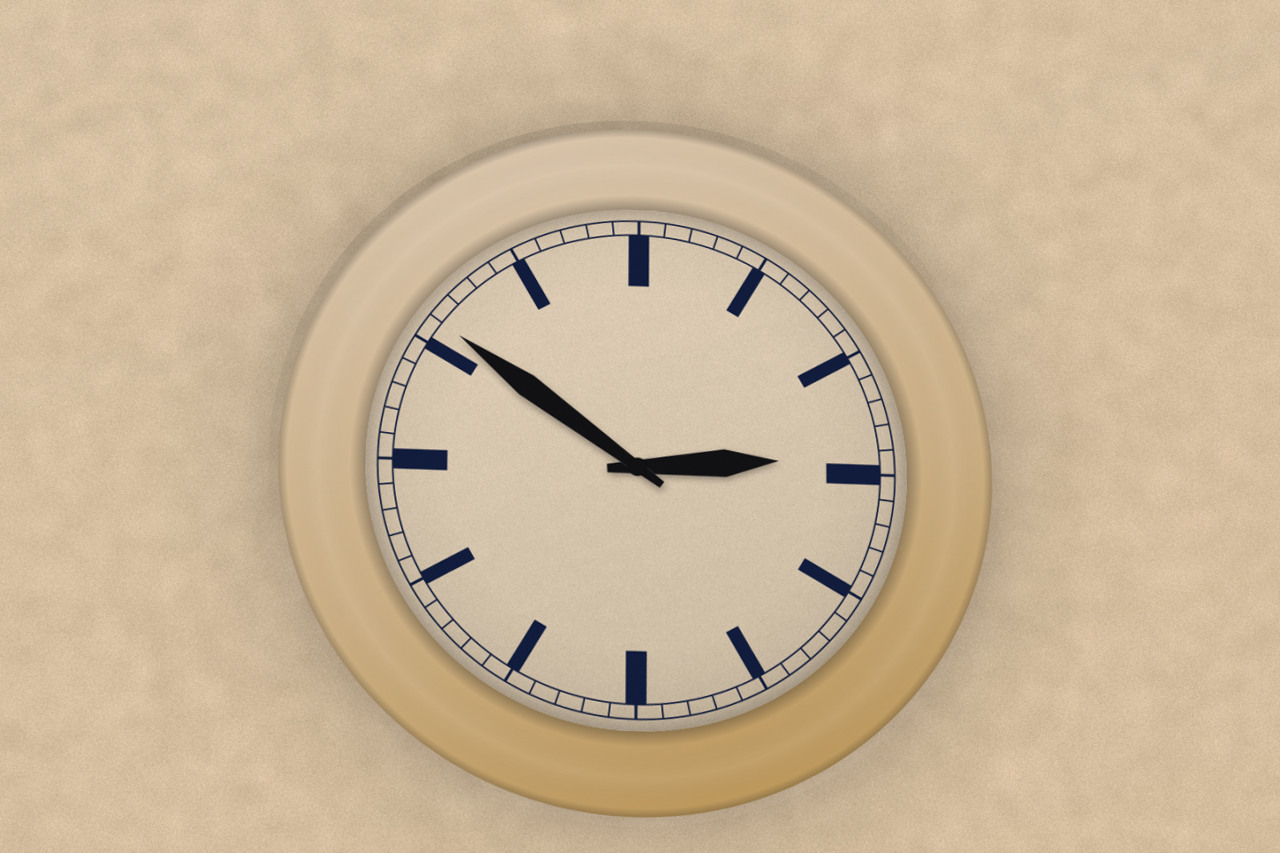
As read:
**2:51**
